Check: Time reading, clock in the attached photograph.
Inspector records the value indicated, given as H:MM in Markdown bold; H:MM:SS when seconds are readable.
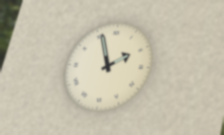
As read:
**1:56**
